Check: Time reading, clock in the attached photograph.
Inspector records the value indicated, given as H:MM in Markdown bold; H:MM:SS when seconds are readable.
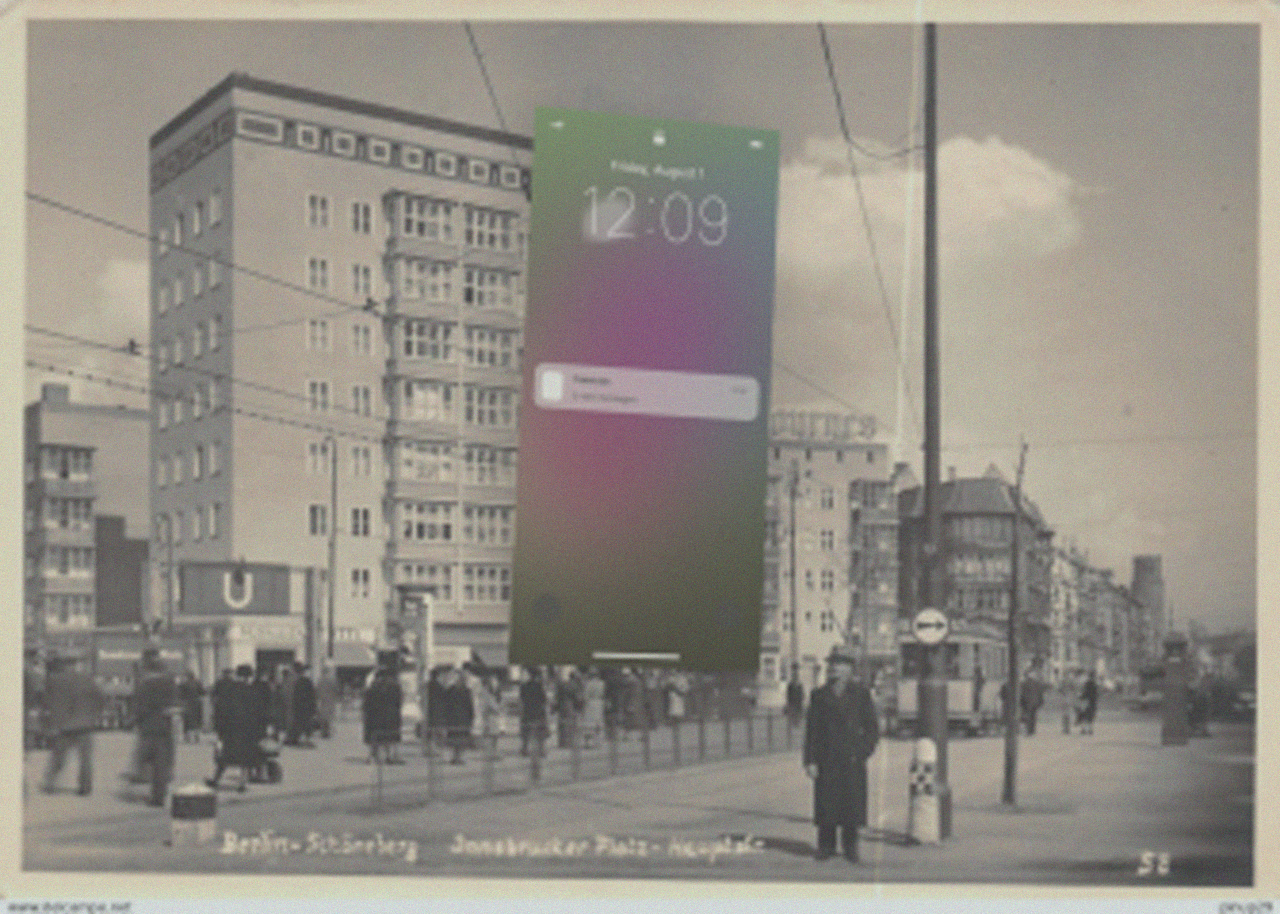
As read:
**12:09**
